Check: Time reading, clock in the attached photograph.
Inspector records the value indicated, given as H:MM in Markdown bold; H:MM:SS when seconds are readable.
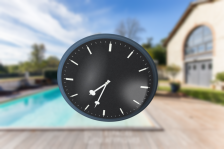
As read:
**7:33**
